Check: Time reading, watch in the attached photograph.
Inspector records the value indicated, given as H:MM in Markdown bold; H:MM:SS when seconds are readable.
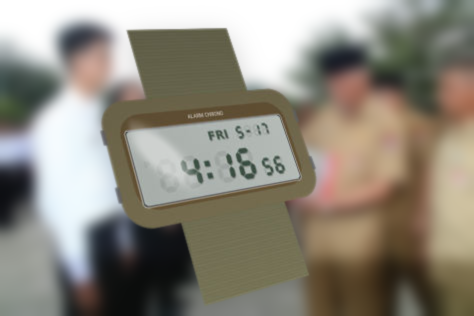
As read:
**4:16:56**
